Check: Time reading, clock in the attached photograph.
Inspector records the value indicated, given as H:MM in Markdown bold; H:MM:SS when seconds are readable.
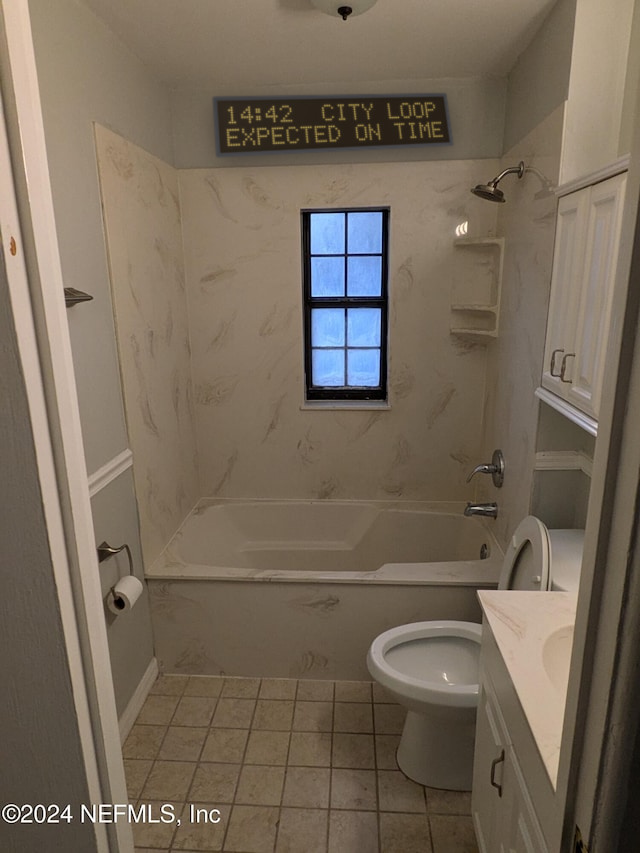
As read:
**14:42**
